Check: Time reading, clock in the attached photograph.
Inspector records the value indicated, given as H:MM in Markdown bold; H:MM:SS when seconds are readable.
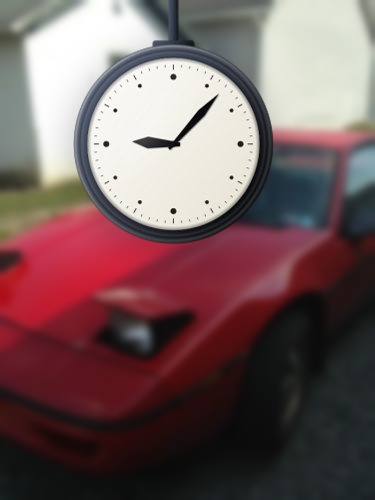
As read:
**9:07**
